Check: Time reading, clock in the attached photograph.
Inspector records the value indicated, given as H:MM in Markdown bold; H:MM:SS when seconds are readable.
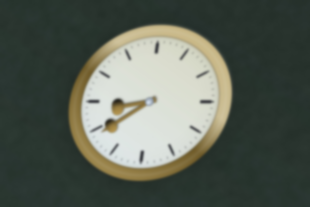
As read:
**8:39**
